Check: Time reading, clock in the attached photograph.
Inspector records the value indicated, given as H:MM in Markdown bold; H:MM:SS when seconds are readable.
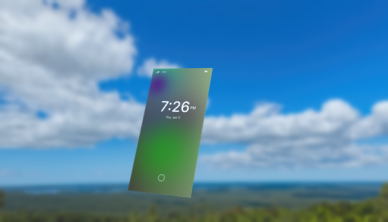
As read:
**7:26**
